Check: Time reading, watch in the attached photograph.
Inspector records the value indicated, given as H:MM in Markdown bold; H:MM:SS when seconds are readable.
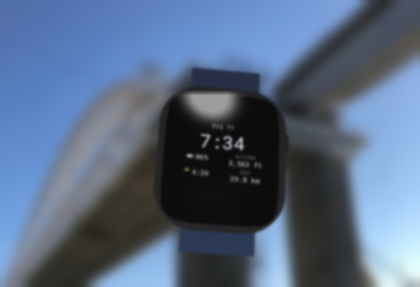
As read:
**7:34**
